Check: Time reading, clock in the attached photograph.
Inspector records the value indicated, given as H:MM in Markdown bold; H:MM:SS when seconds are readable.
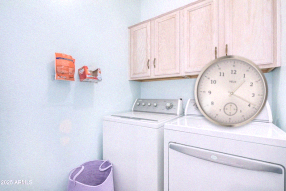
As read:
**1:19**
